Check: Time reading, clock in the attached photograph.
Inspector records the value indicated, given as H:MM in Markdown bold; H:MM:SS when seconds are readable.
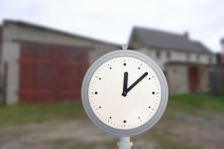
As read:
**12:08**
